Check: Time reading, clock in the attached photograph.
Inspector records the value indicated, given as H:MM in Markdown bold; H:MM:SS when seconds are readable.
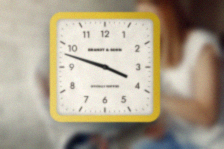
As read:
**3:48**
